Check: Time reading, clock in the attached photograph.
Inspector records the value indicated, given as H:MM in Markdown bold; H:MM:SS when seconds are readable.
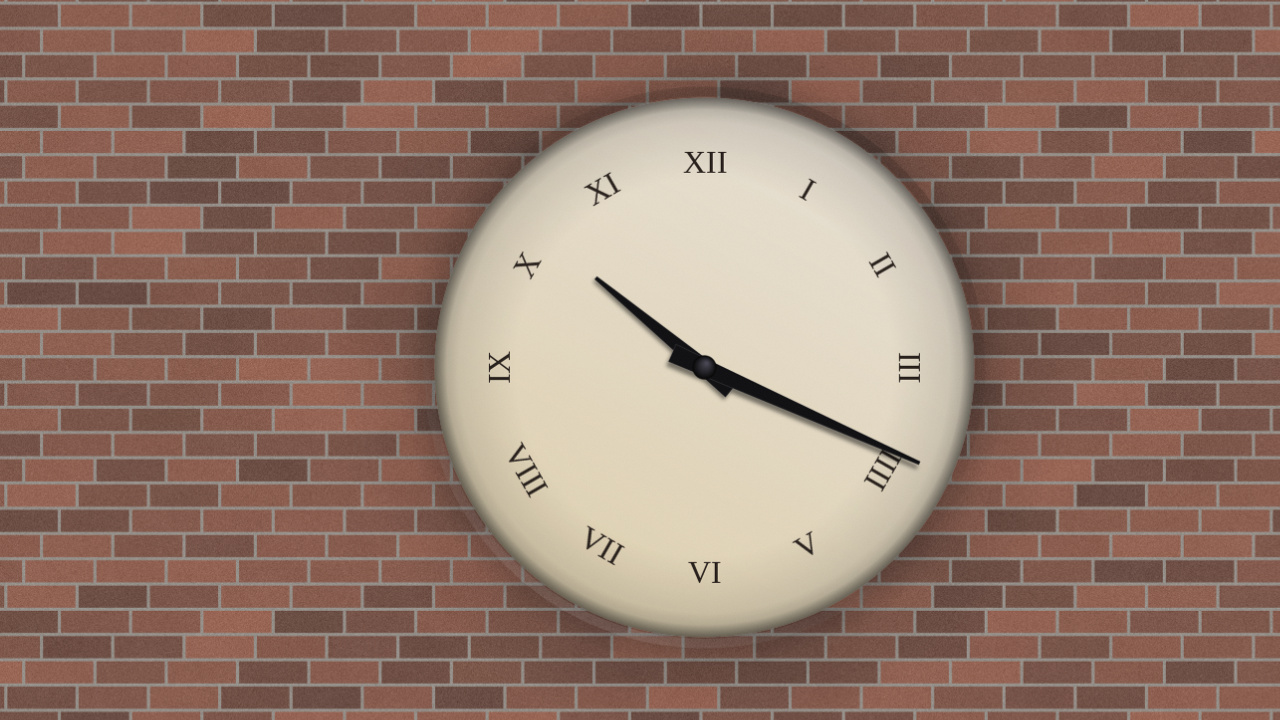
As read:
**10:19**
